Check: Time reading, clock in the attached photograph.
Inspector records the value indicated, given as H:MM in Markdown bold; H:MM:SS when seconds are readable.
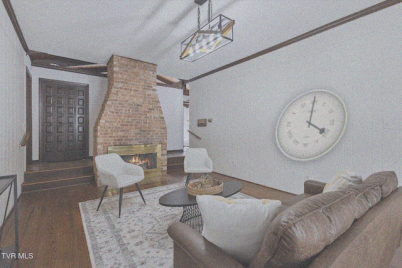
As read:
**4:00**
